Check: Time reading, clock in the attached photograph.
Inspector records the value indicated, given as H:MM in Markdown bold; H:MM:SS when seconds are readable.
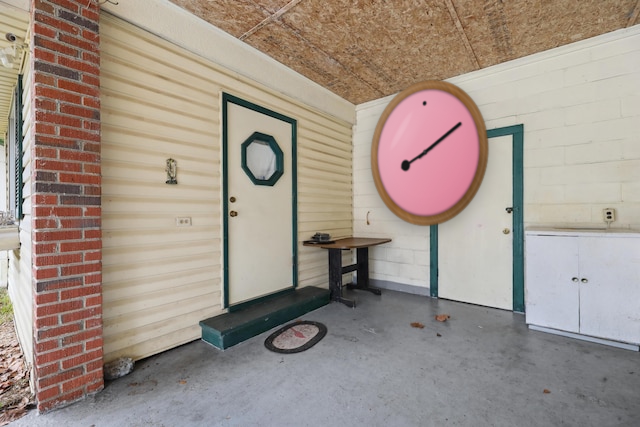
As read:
**8:10**
